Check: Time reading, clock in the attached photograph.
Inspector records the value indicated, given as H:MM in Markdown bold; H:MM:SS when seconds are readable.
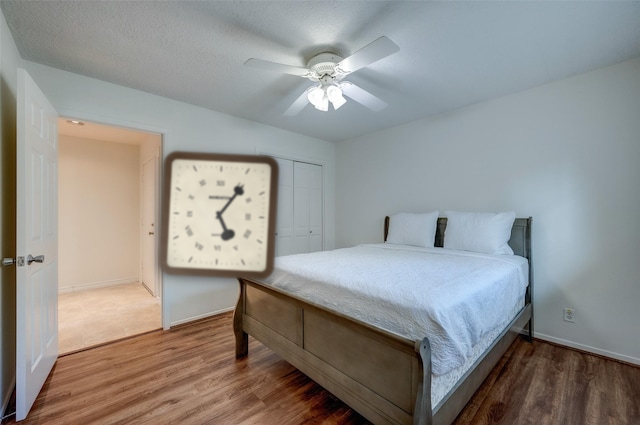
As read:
**5:06**
